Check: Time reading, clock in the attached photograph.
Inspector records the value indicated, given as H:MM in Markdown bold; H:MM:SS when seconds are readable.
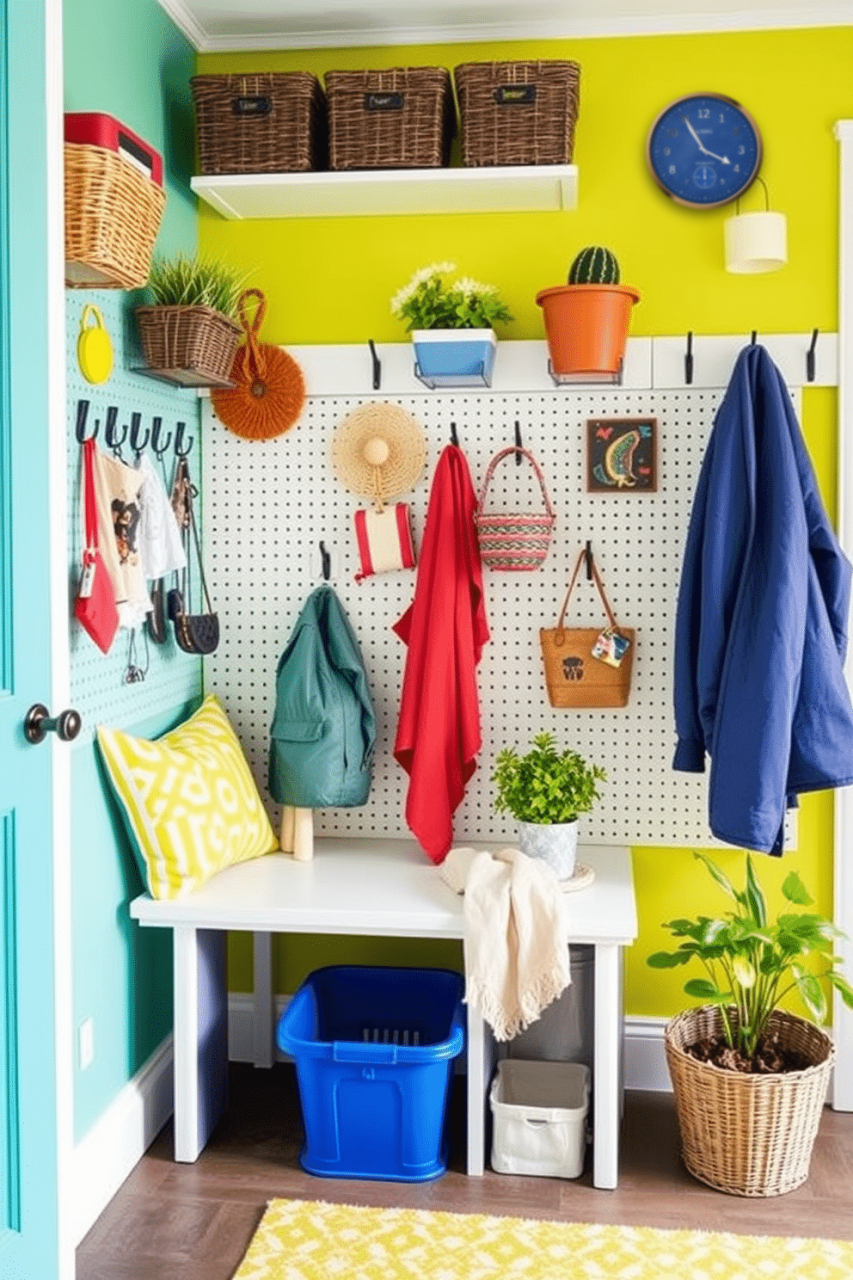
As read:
**3:55**
